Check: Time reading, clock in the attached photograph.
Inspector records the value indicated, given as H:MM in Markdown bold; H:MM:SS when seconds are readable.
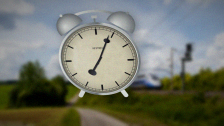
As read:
**7:04**
